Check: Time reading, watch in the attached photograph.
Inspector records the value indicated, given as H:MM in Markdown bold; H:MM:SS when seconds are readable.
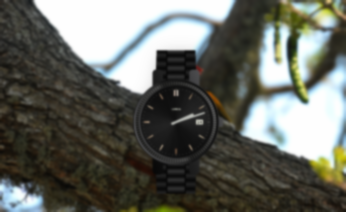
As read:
**2:12**
